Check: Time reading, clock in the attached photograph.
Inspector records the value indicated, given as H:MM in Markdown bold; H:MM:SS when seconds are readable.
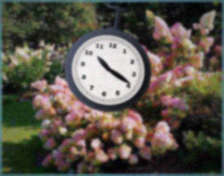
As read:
**10:19**
